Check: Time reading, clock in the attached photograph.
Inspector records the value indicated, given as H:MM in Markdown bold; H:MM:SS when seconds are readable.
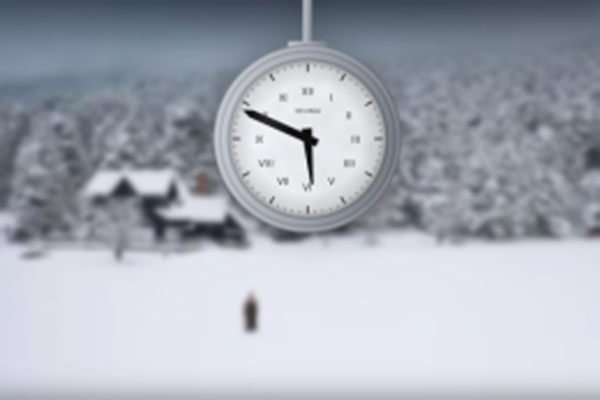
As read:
**5:49**
